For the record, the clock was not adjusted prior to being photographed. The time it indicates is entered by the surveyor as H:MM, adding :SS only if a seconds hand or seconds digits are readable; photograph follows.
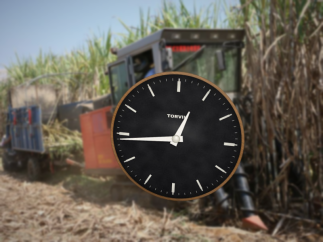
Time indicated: 12:44
